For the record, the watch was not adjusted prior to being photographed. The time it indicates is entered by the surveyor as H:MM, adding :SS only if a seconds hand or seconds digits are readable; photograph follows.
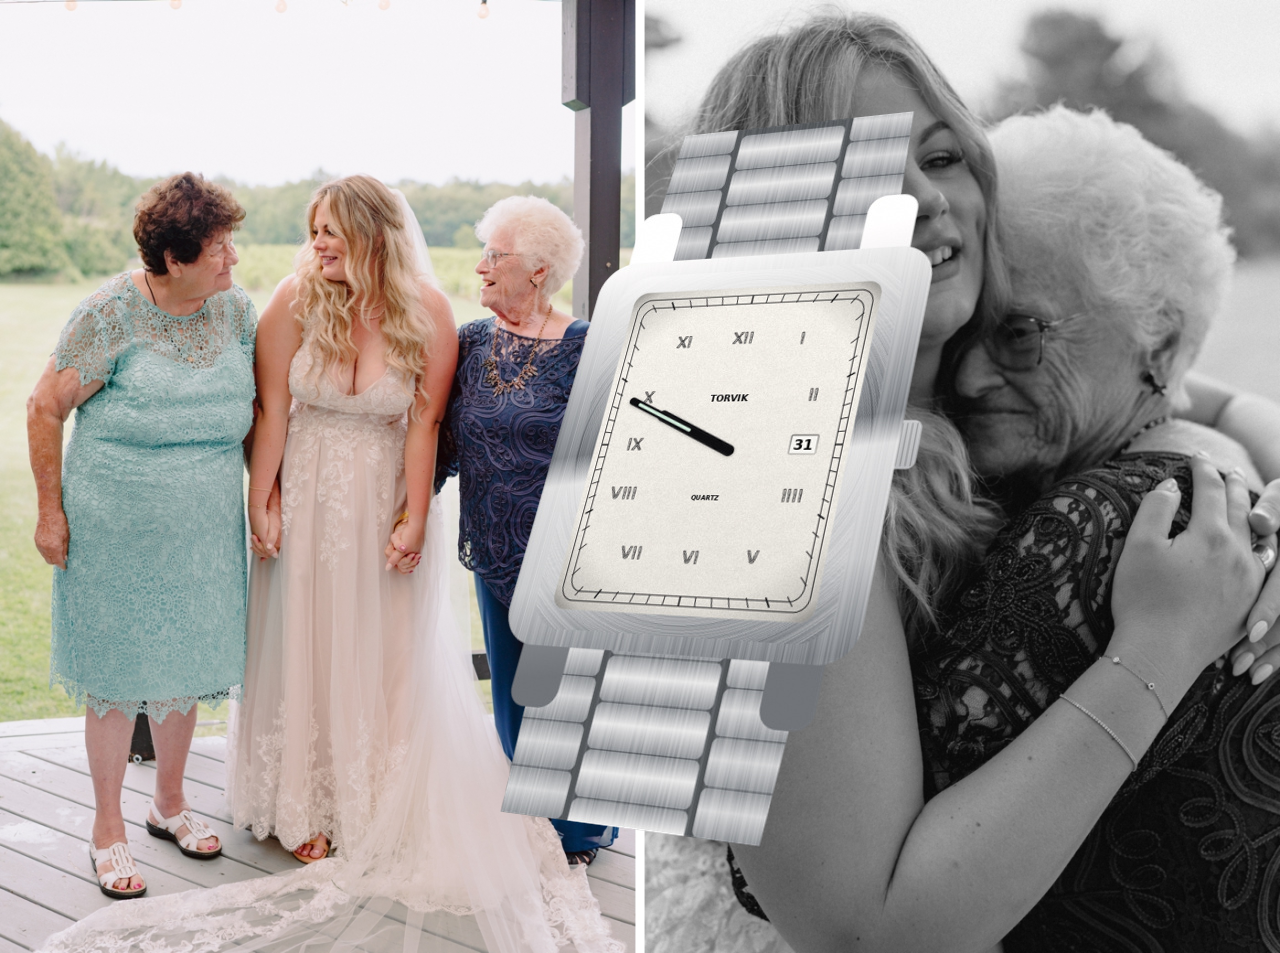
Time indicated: 9:49
